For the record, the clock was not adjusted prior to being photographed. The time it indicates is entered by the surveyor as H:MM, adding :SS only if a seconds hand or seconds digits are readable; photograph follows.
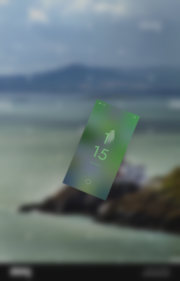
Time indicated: 1:15
